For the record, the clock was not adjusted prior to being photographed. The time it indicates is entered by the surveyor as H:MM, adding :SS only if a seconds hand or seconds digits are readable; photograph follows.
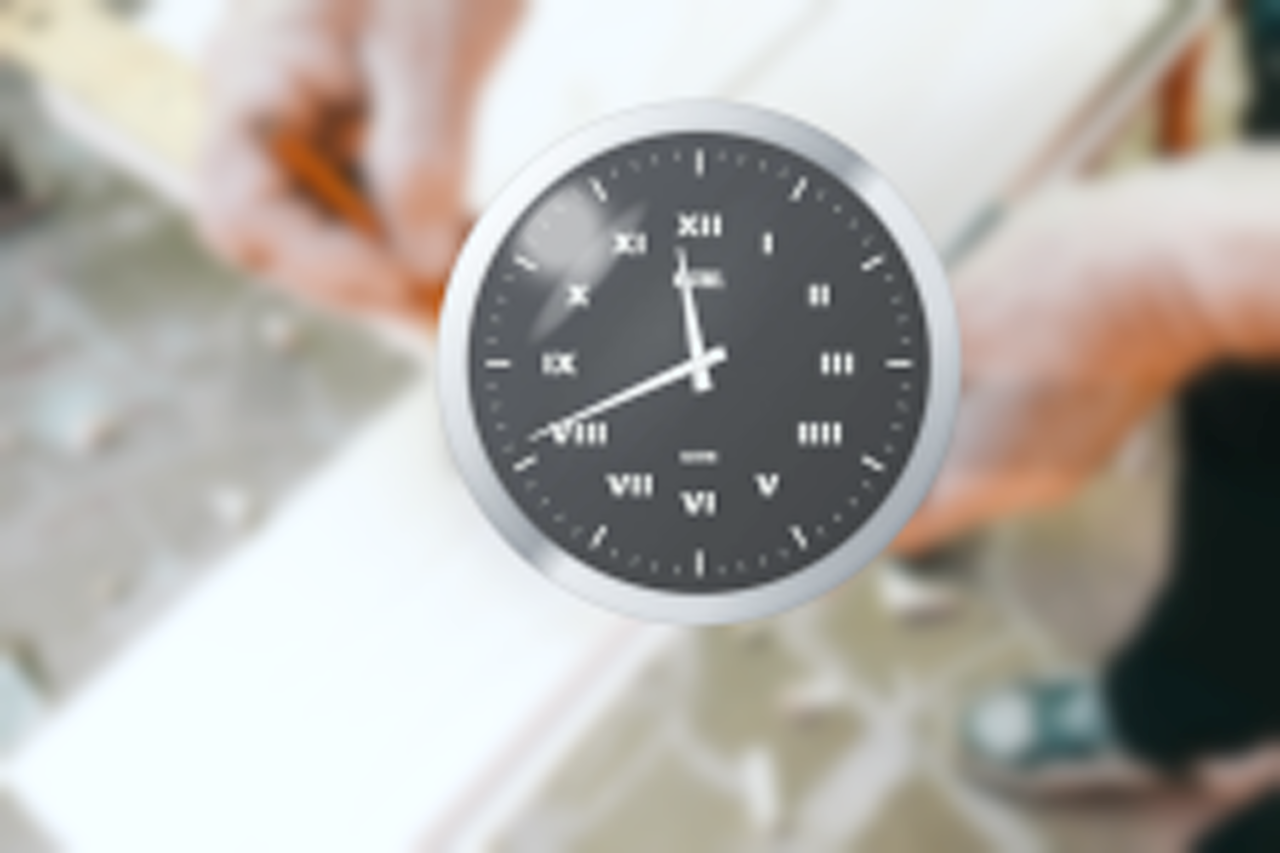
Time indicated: 11:41
